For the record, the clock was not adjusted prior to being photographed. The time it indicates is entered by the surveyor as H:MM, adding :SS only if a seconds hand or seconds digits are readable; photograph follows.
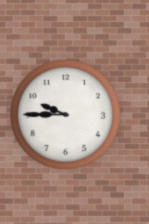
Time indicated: 9:45
